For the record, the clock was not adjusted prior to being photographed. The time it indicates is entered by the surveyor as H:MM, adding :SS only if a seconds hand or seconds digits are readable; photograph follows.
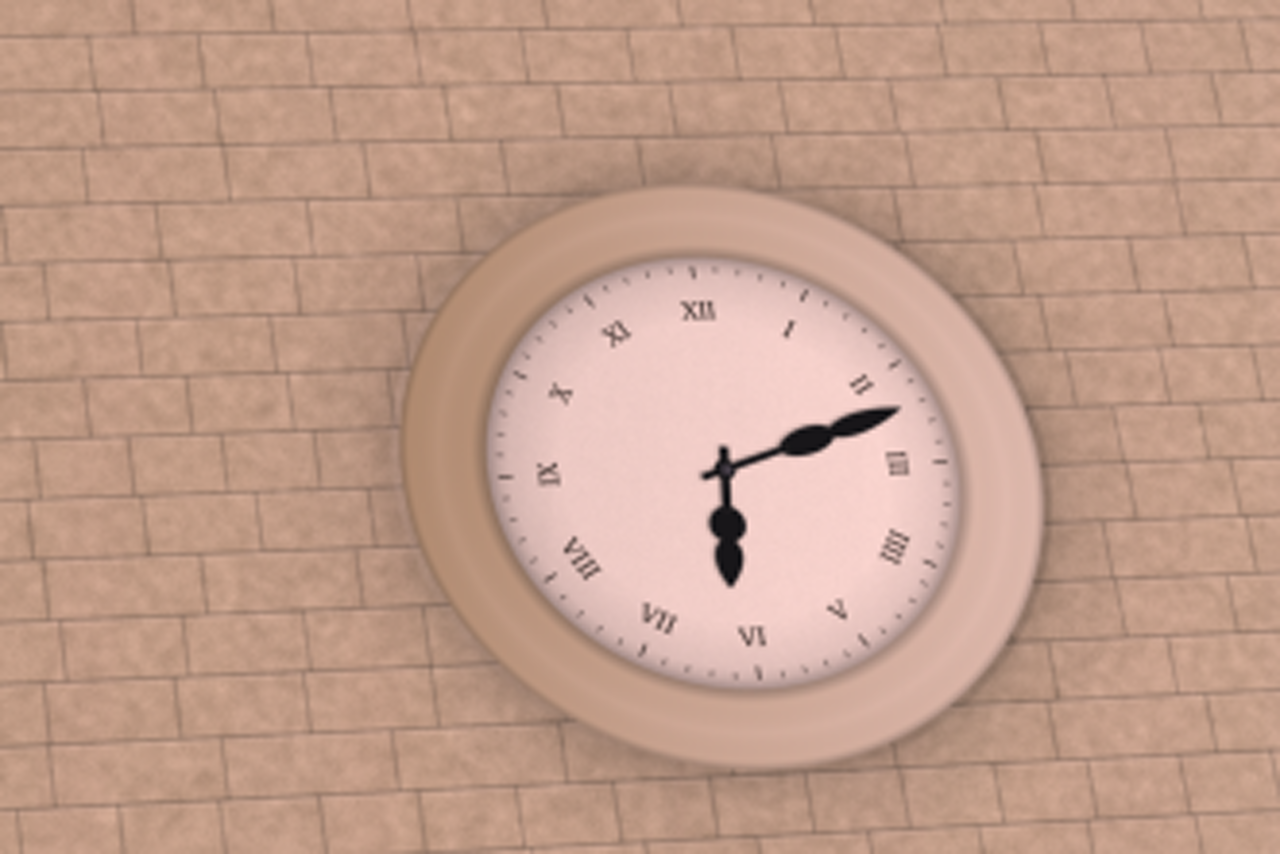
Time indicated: 6:12
